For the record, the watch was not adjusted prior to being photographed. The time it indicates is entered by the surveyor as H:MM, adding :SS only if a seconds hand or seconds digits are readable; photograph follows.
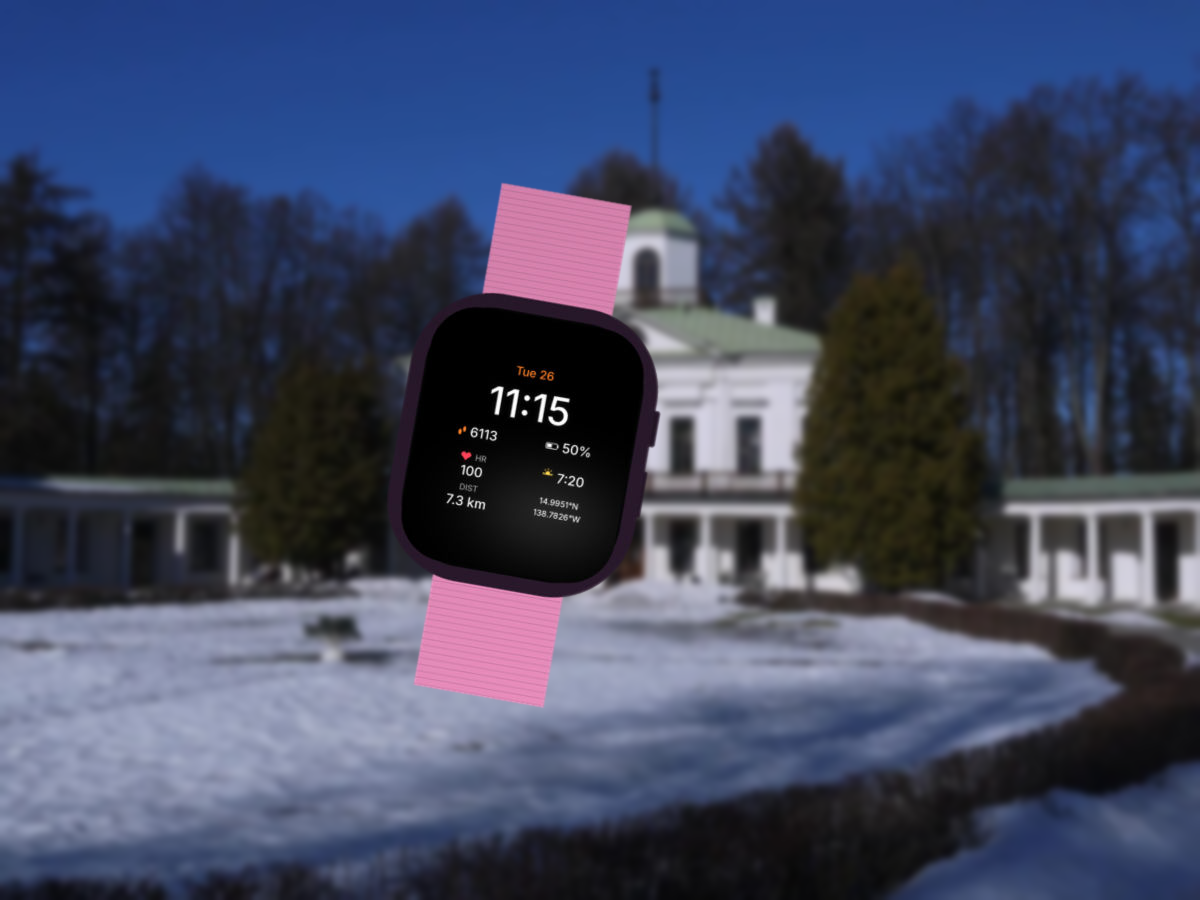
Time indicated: 11:15
